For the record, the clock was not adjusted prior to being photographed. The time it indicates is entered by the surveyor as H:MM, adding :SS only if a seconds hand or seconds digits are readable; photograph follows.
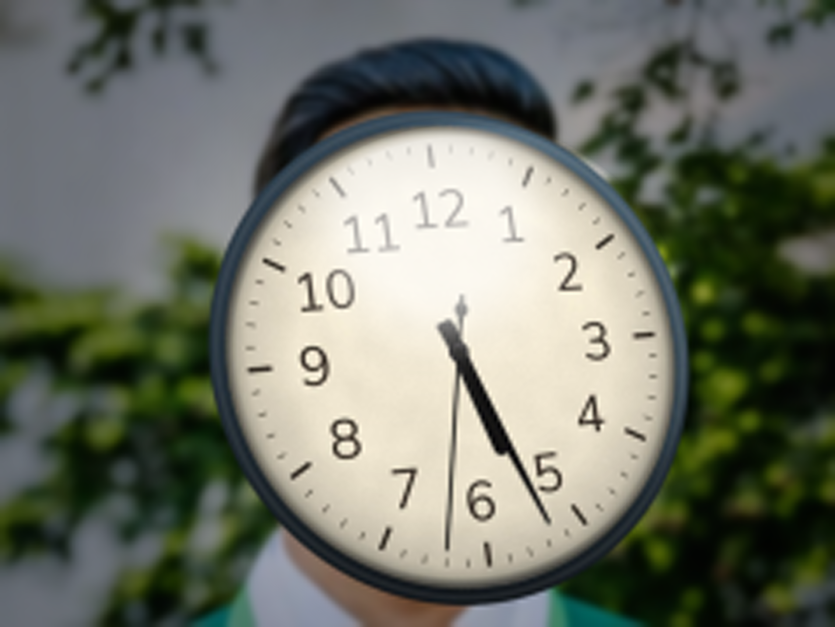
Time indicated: 5:26:32
